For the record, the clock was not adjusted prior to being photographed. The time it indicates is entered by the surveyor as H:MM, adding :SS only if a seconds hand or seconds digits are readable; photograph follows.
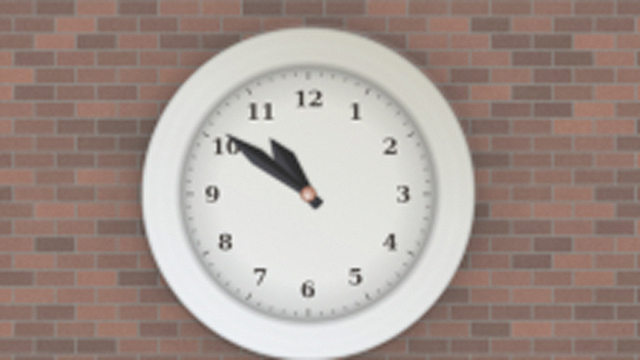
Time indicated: 10:51
